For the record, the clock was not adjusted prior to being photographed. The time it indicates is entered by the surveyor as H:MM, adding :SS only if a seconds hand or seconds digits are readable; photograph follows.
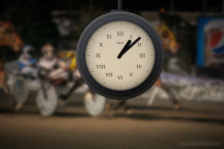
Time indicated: 1:08
